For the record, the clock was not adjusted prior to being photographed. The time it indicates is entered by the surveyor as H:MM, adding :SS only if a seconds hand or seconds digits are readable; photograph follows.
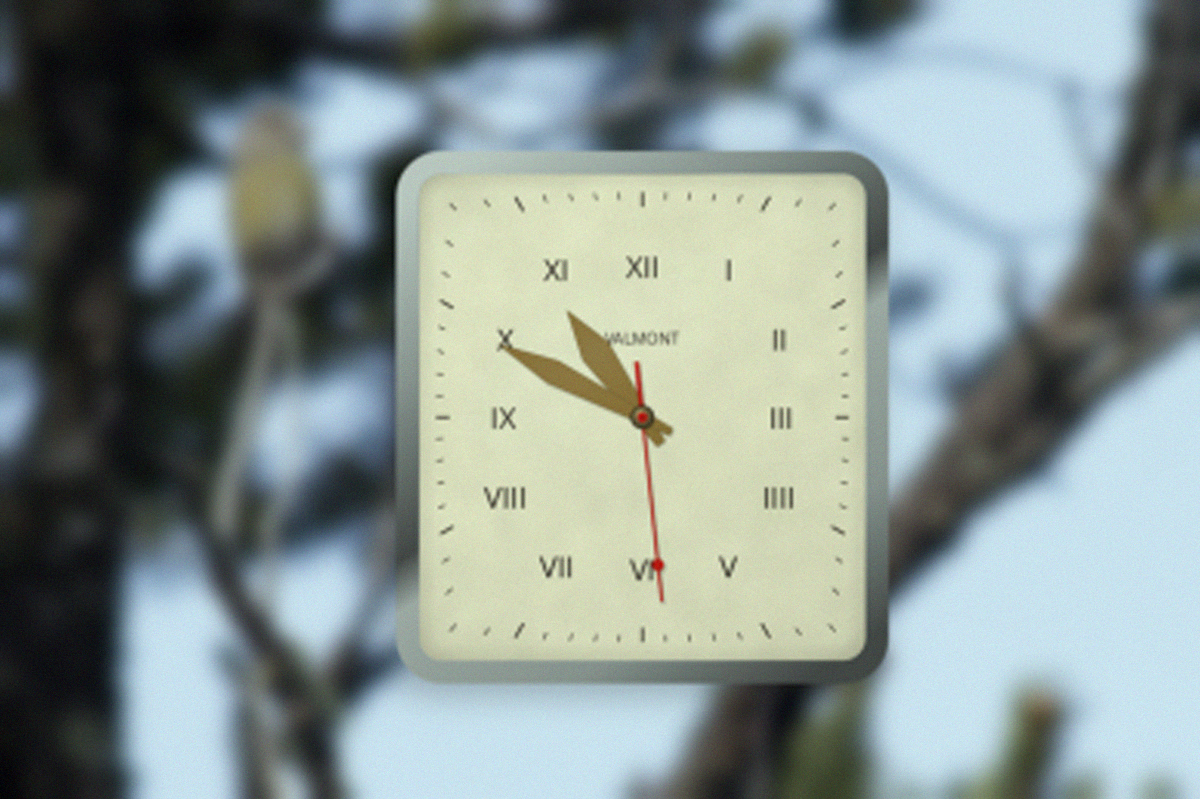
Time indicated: 10:49:29
